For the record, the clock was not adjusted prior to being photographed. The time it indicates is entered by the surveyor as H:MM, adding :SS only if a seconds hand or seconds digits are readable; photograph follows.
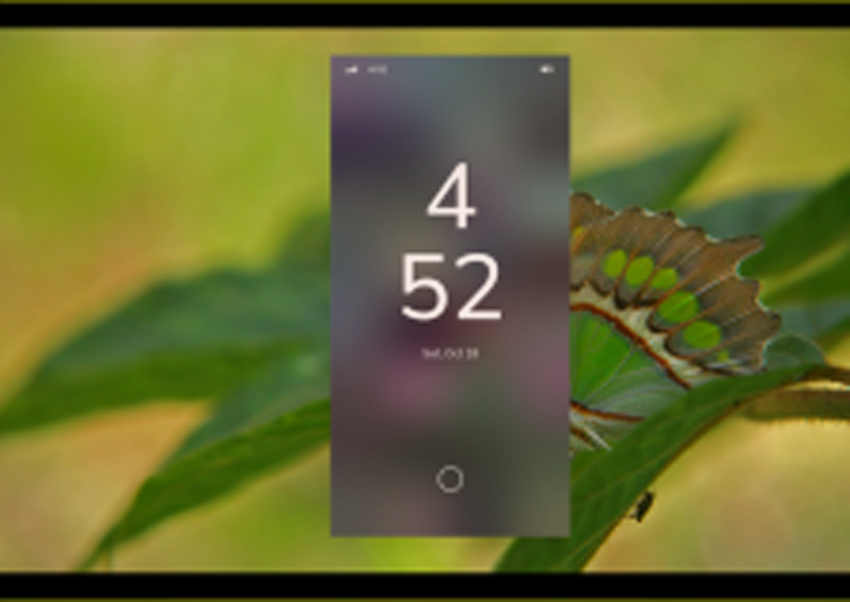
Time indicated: 4:52
